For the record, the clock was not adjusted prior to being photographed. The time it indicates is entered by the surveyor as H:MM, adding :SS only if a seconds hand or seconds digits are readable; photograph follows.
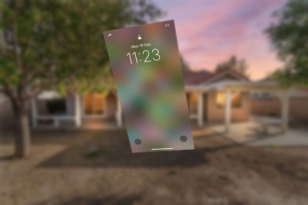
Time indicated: 11:23
